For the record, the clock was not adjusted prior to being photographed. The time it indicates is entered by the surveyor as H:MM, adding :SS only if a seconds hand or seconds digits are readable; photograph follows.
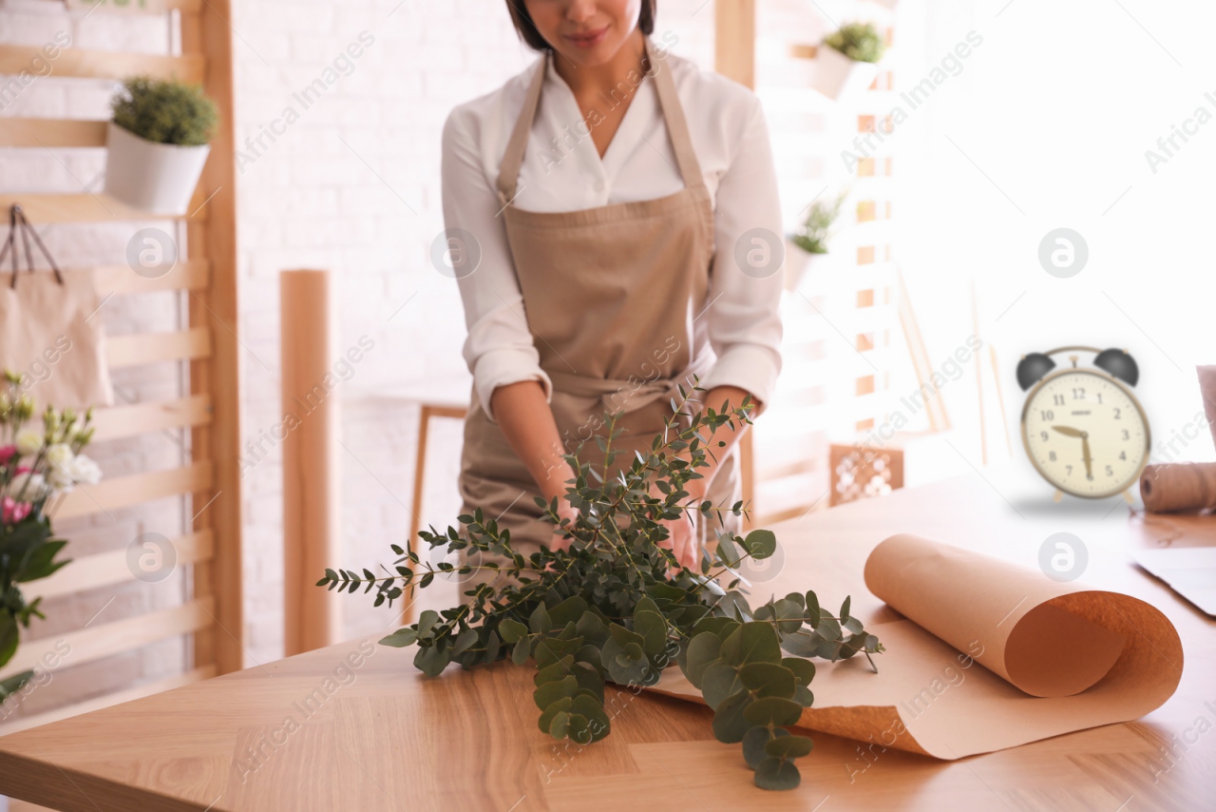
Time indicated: 9:30
